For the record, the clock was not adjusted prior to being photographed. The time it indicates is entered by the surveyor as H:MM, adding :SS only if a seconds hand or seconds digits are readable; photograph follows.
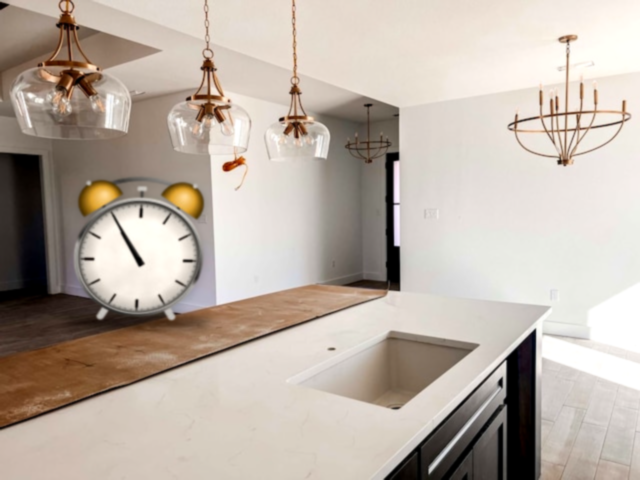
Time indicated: 10:55
